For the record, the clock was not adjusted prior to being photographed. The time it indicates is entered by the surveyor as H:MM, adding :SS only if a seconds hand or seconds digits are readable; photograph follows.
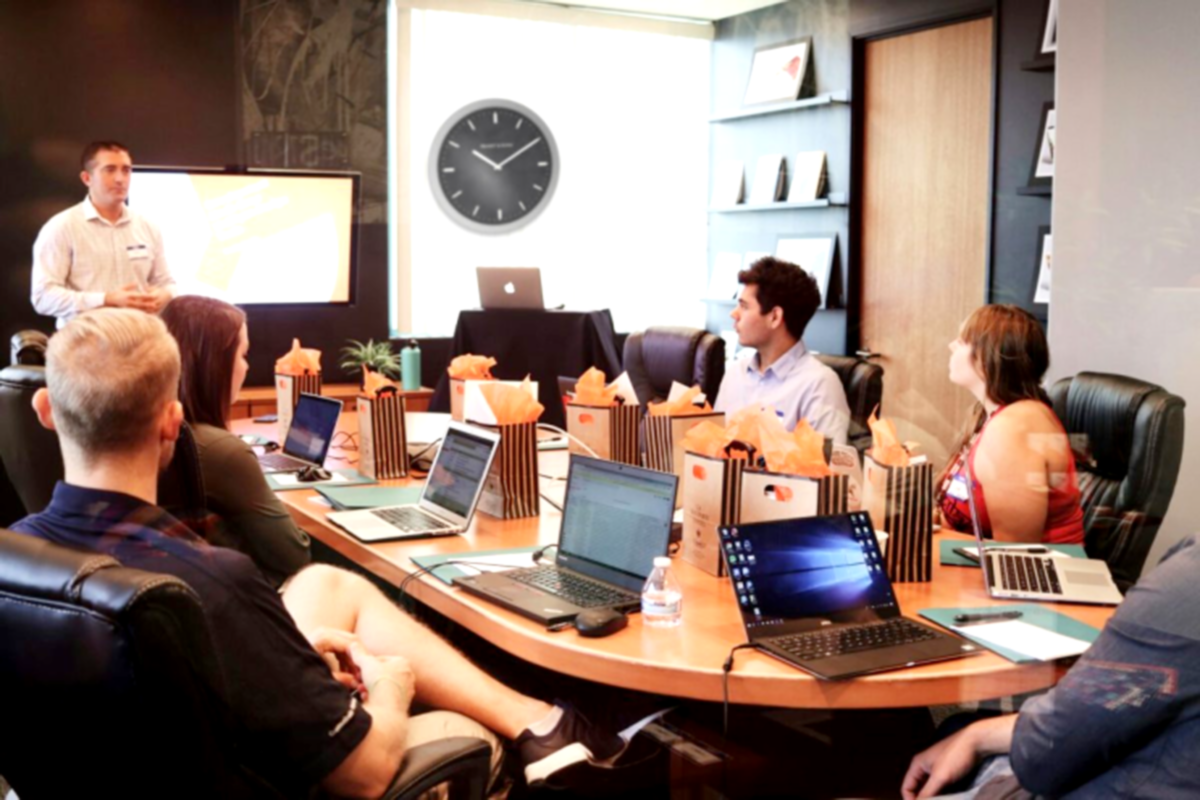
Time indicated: 10:10
